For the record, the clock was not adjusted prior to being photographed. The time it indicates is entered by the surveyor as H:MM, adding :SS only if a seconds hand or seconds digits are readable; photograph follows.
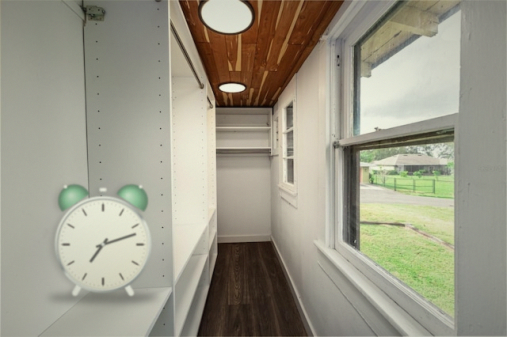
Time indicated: 7:12
